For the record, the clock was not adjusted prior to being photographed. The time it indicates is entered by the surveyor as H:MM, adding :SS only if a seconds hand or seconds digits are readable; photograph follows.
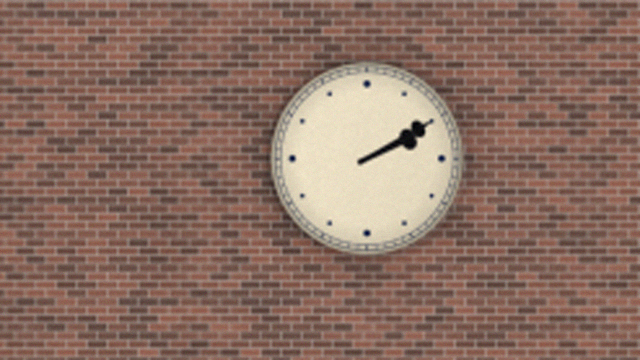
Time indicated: 2:10
